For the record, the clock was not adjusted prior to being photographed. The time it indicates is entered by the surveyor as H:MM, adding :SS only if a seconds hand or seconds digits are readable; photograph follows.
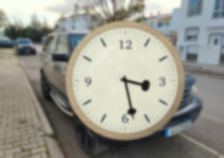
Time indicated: 3:28
